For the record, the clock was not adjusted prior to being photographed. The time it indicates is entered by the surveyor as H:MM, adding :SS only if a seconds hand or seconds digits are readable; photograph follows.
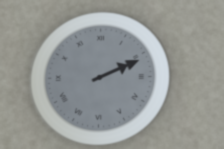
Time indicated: 2:11
